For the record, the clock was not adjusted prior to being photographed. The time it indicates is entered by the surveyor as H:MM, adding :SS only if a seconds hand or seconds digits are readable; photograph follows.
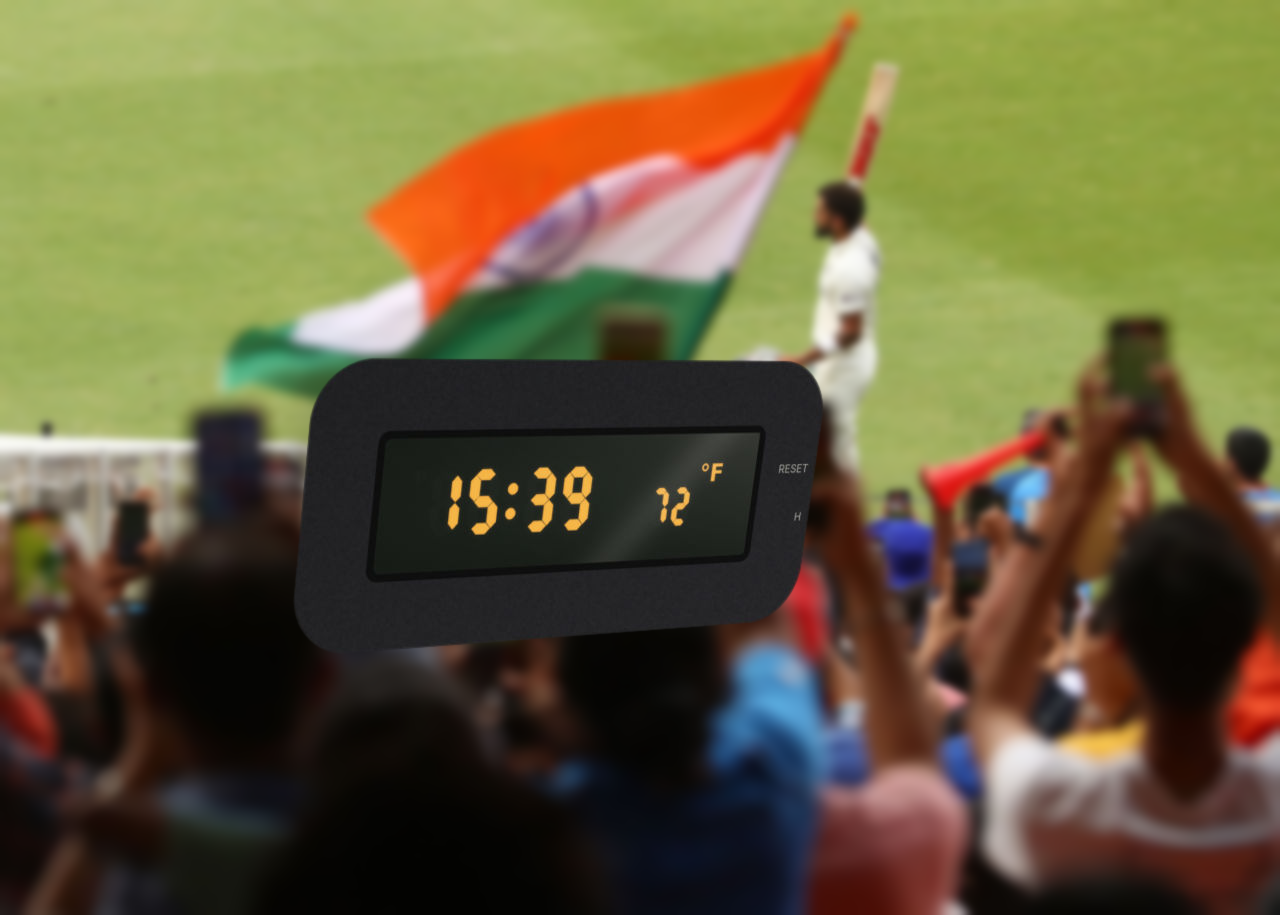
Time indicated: 15:39
